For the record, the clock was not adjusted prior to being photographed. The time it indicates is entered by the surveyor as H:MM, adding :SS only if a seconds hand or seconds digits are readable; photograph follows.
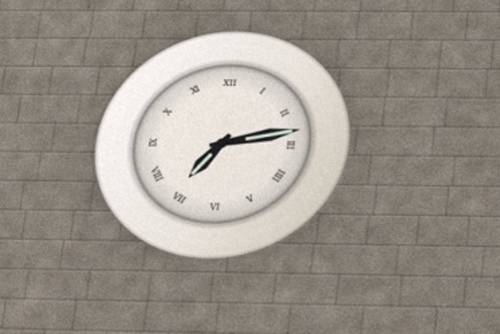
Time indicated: 7:13
